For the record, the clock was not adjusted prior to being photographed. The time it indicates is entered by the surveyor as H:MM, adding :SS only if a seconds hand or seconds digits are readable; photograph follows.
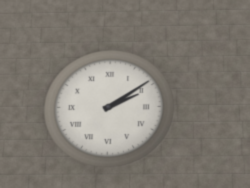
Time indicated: 2:09
